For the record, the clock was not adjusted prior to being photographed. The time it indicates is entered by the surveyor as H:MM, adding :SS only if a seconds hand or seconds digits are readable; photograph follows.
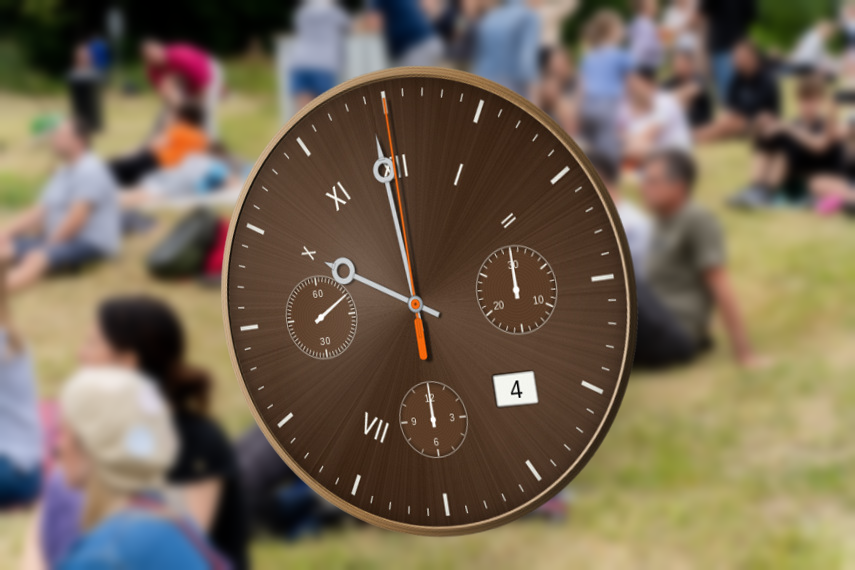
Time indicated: 9:59:10
